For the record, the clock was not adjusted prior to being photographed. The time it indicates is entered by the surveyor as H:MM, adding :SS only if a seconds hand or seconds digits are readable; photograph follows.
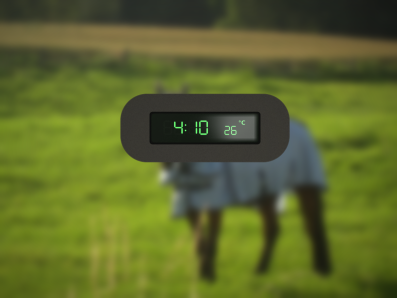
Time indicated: 4:10
